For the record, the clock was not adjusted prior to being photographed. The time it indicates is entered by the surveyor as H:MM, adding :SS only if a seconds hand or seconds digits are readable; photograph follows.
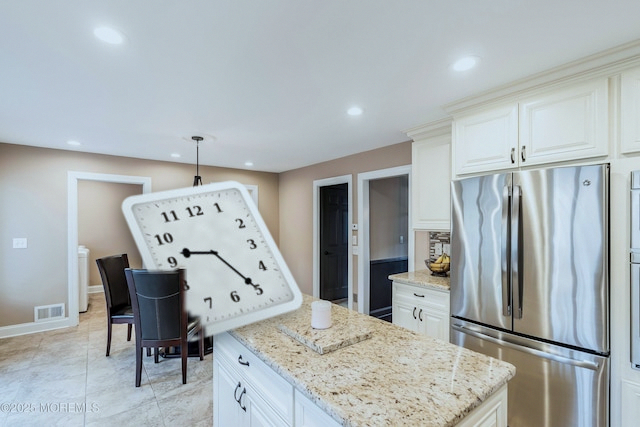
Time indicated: 9:25
